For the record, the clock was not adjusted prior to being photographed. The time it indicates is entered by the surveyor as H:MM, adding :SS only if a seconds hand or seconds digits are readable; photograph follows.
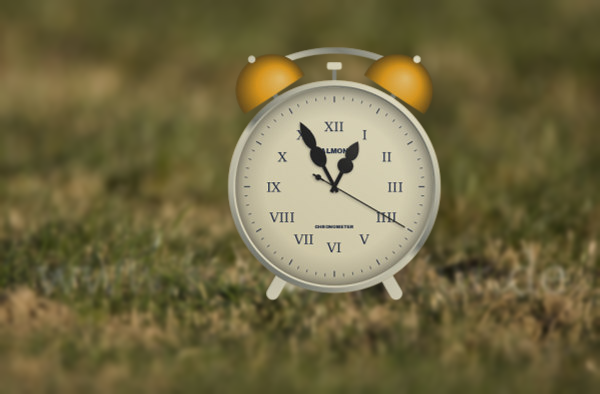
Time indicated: 12:55:20
